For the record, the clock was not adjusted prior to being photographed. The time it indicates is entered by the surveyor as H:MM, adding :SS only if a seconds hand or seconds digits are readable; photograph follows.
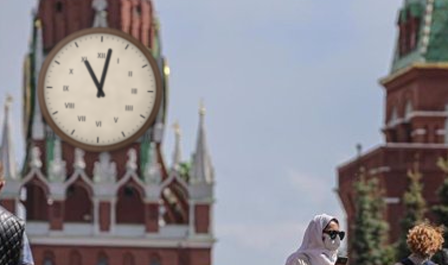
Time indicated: 11:02
